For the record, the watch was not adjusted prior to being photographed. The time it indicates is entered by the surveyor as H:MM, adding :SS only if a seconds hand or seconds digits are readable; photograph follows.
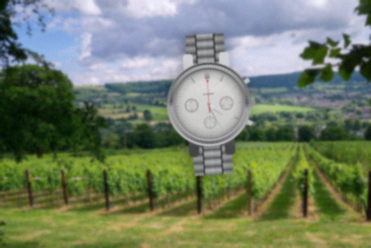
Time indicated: 4:26
